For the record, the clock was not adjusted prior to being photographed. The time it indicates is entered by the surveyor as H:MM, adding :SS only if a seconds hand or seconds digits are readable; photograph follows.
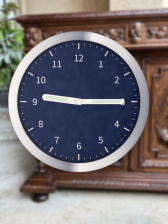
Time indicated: 9:15
